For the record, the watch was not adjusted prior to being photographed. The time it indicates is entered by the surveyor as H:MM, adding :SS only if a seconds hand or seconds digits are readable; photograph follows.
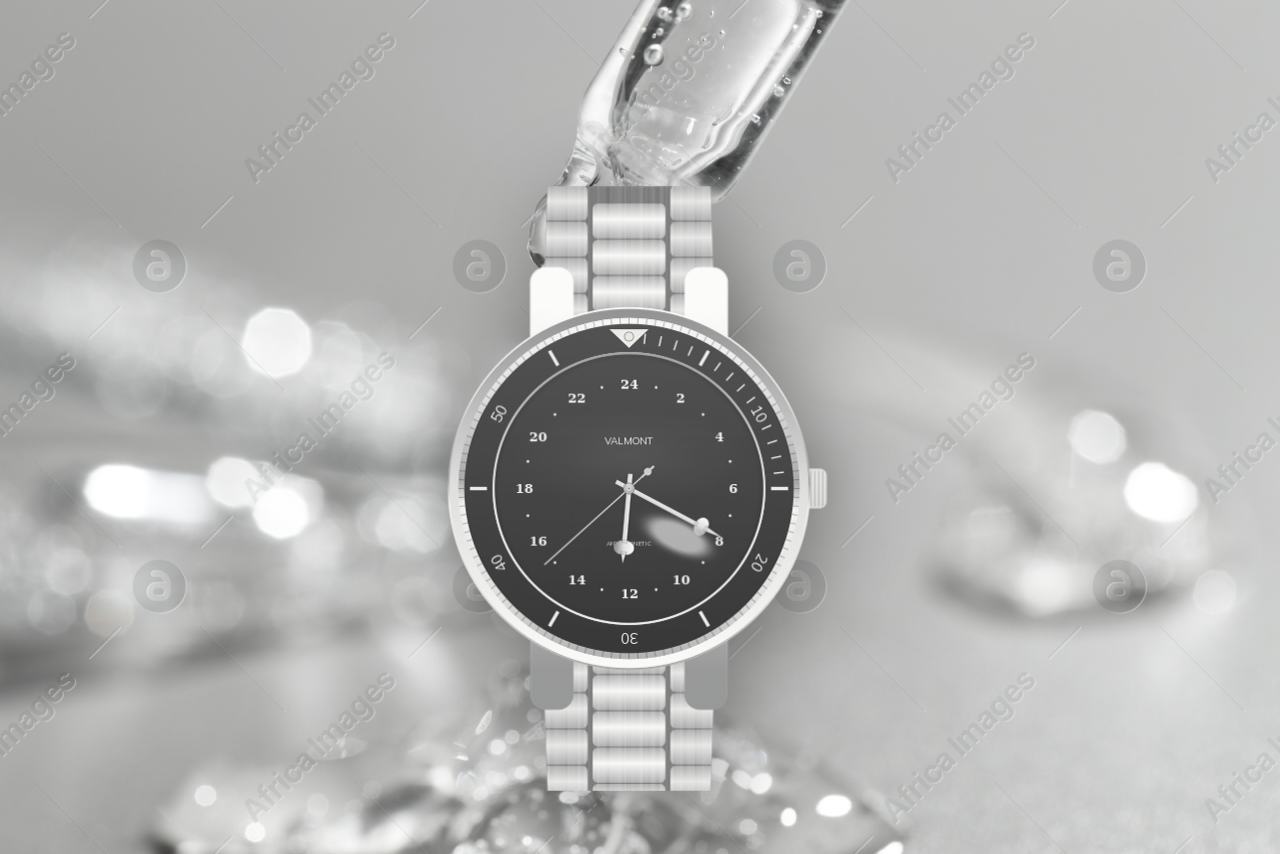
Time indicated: 12:19:38
